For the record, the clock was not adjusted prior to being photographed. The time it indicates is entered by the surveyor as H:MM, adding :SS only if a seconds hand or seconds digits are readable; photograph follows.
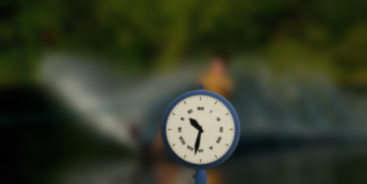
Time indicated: 10:32
